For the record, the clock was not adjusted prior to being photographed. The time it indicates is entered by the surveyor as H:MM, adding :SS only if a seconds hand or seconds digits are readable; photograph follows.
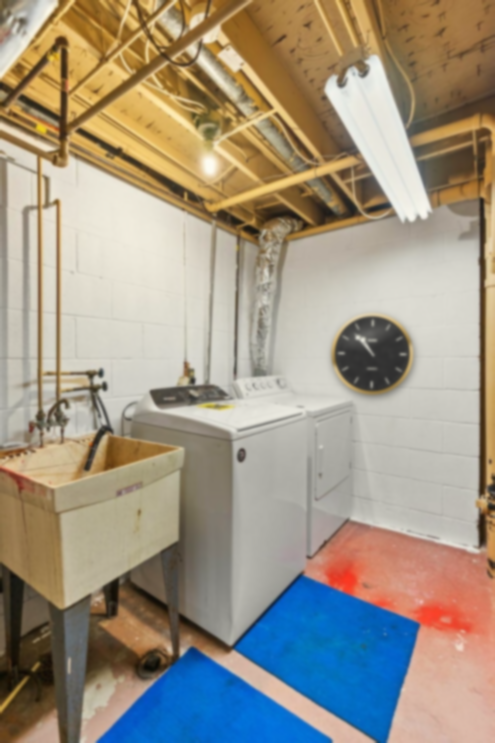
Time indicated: 10:53
